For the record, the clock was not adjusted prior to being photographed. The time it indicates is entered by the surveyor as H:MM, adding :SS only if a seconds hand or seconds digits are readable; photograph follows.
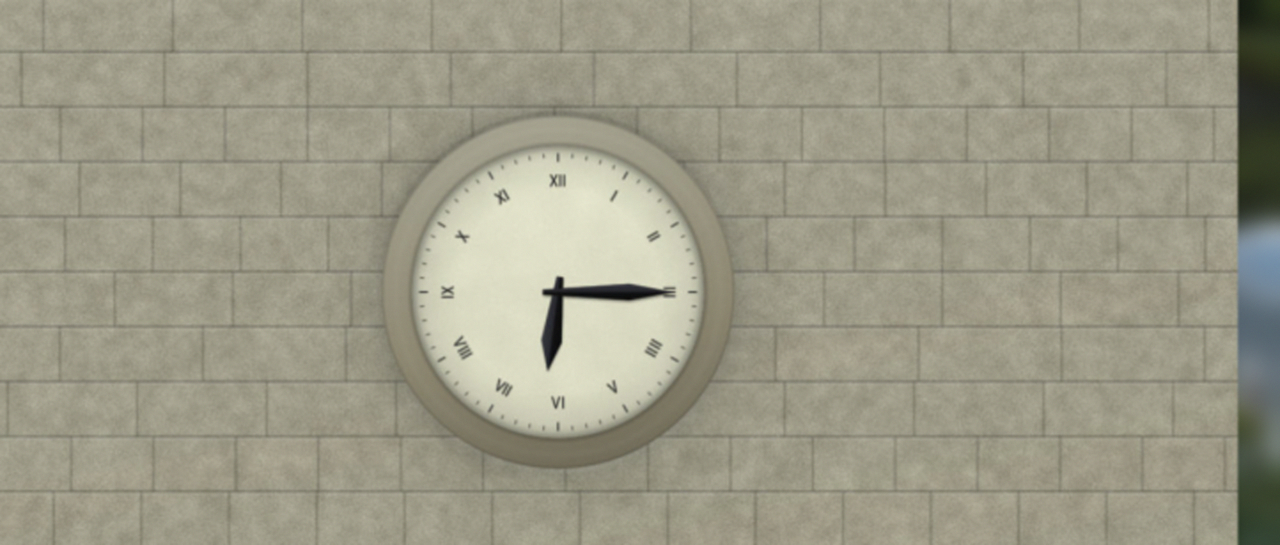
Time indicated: 6:15
